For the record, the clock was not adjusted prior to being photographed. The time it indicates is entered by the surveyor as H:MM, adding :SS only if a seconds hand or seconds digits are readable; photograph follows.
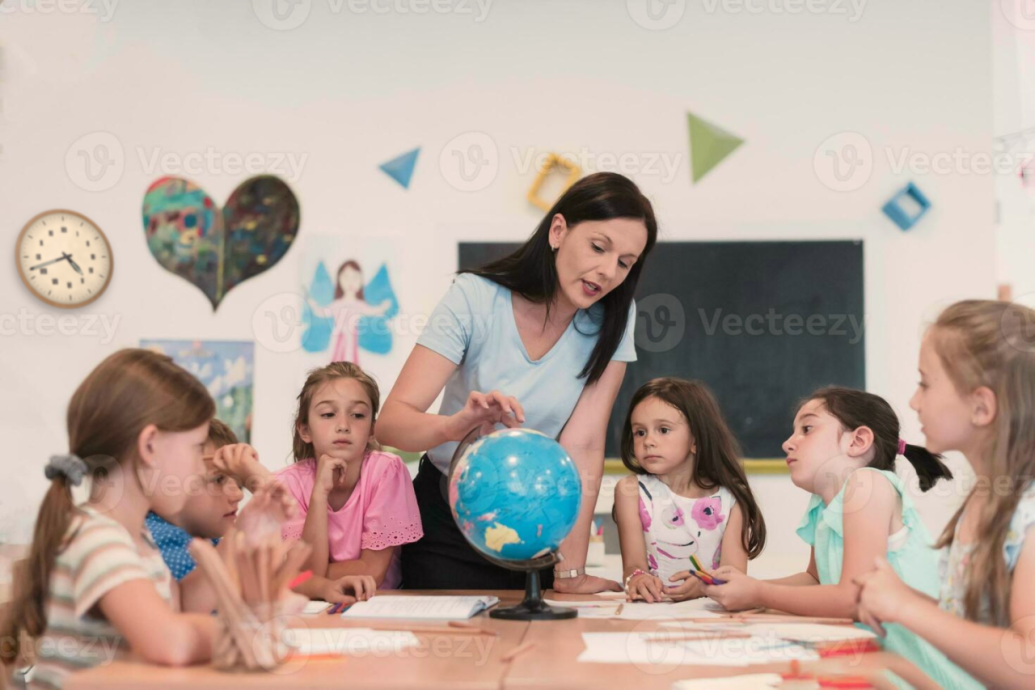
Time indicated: 4:42
